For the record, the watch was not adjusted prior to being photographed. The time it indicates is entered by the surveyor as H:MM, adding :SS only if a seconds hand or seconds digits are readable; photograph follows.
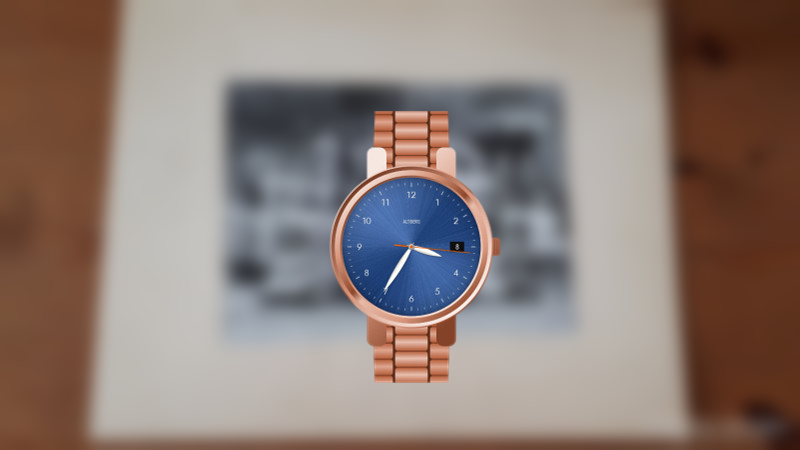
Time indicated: 3:35:16
